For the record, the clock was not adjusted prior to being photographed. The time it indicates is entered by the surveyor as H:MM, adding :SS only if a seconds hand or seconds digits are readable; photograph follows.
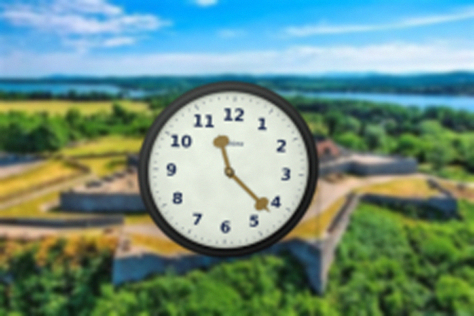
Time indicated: 11:22
